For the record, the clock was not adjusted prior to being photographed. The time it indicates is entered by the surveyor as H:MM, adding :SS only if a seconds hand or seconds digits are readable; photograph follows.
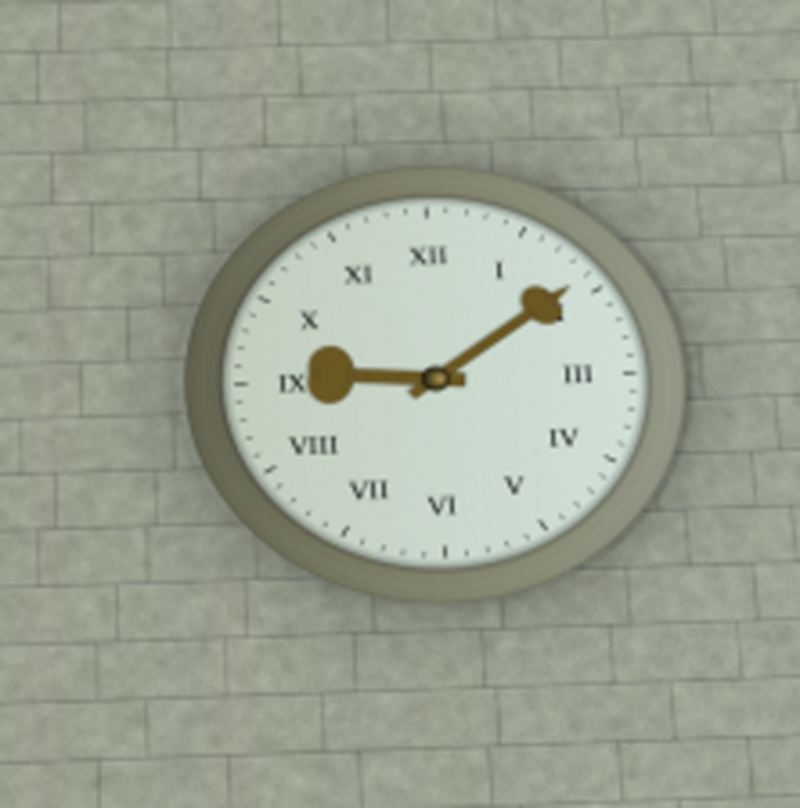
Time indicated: 9:09
